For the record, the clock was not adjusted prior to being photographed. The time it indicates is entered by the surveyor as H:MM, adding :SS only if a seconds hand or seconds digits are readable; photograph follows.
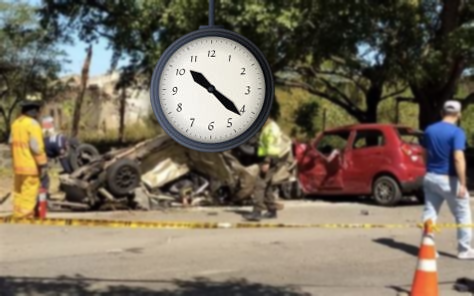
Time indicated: 10:22
